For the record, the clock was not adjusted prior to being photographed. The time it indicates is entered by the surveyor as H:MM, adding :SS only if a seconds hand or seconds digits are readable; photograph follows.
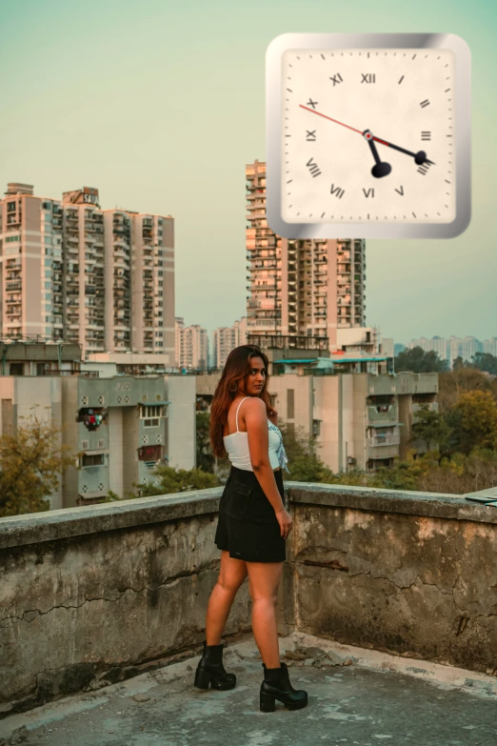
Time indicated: 5:18:49
